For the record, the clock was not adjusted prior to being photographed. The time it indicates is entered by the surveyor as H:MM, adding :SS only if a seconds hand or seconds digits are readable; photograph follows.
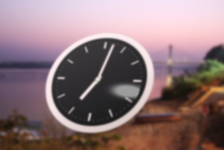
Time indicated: 7:02
